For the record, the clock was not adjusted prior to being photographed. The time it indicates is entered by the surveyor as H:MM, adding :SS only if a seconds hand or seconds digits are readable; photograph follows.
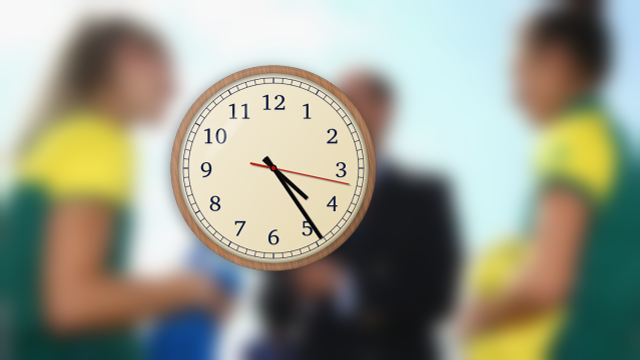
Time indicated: 4:24:17
